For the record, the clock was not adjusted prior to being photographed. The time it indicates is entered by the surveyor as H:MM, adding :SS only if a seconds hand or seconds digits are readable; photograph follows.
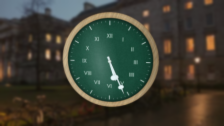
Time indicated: 5:26
